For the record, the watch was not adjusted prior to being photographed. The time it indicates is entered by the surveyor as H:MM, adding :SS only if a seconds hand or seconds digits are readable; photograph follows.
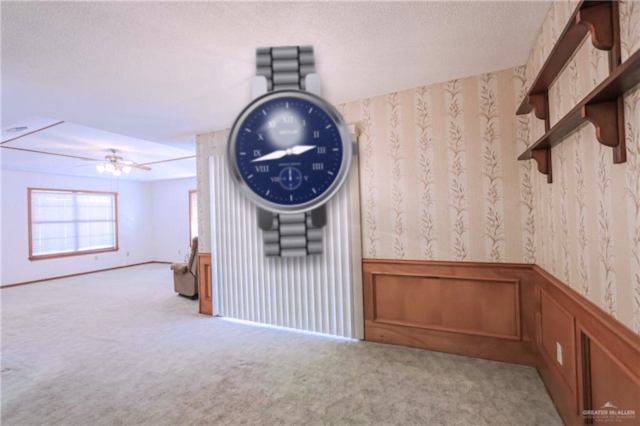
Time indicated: 2:43
